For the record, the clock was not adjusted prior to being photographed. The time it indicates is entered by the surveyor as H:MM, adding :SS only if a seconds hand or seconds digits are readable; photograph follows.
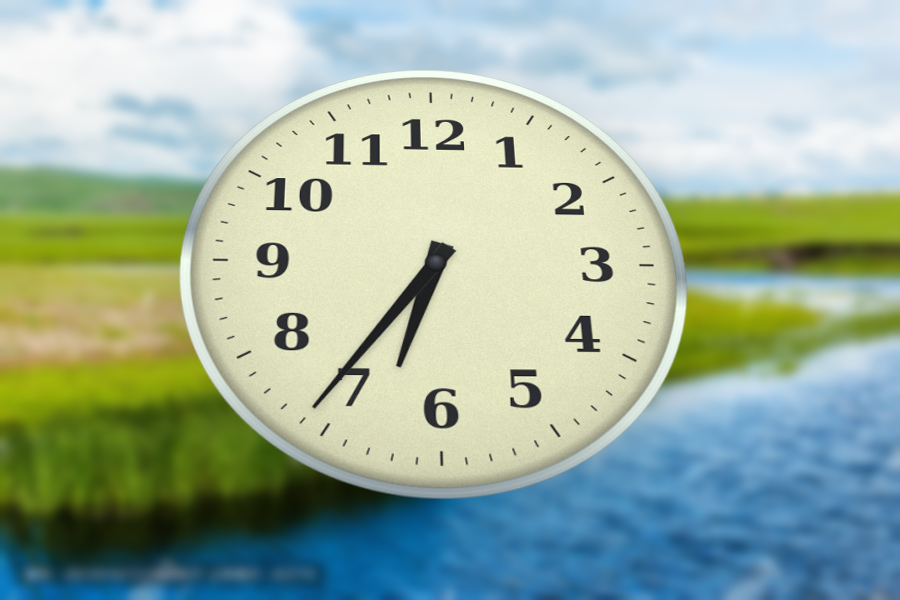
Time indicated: 6:36
